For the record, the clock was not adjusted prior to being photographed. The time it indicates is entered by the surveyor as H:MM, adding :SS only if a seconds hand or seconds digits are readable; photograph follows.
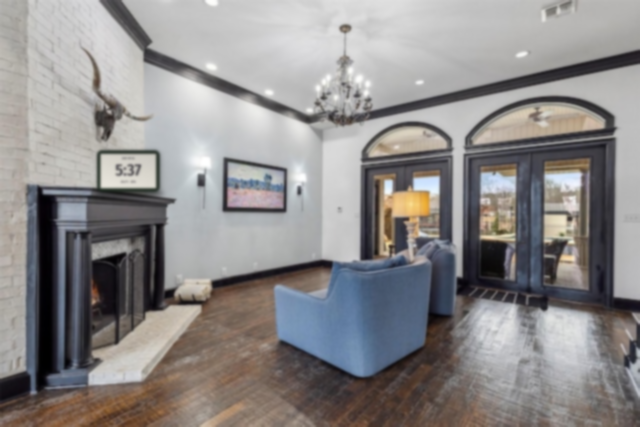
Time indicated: 5:37
